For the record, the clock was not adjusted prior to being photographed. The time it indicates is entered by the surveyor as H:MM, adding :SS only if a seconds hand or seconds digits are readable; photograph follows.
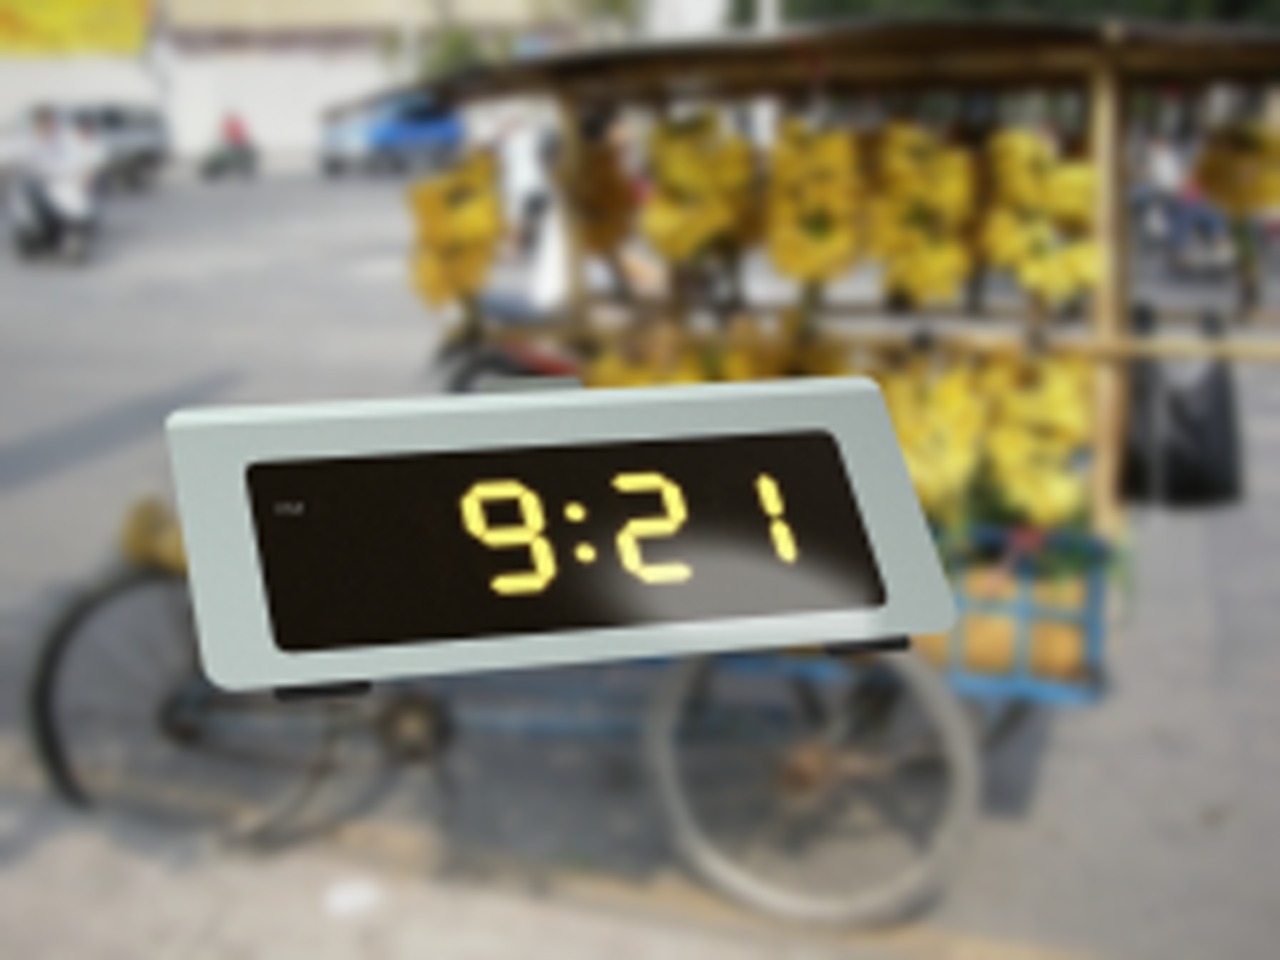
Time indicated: 9:21
